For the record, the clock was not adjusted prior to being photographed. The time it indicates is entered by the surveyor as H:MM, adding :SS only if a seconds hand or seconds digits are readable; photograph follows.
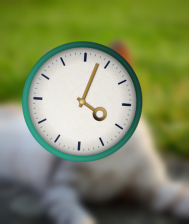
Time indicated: 4:03
